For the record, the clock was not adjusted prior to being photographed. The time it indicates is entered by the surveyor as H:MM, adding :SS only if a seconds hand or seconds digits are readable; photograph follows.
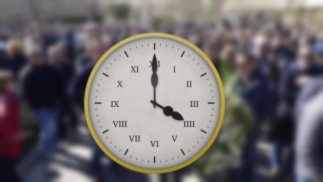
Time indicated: 4:00
